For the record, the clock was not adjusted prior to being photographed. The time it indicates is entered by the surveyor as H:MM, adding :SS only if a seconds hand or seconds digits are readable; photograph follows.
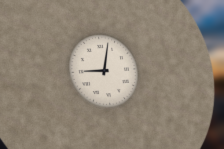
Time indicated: 9:03
